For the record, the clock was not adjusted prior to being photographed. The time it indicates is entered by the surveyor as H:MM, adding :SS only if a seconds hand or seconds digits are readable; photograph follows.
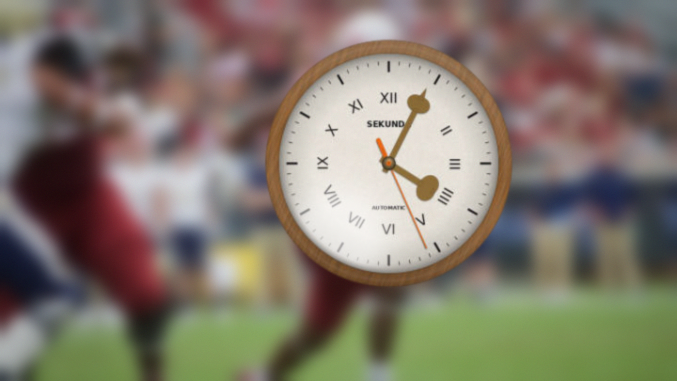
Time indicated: 4:04:26
